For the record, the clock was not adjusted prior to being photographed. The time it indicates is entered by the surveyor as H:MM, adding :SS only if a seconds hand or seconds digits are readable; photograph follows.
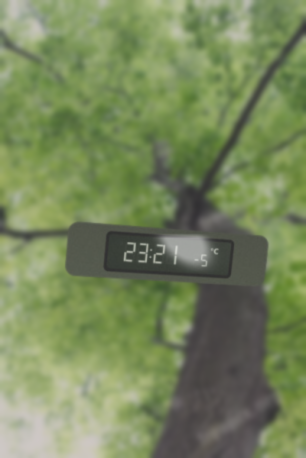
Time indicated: 23:21
